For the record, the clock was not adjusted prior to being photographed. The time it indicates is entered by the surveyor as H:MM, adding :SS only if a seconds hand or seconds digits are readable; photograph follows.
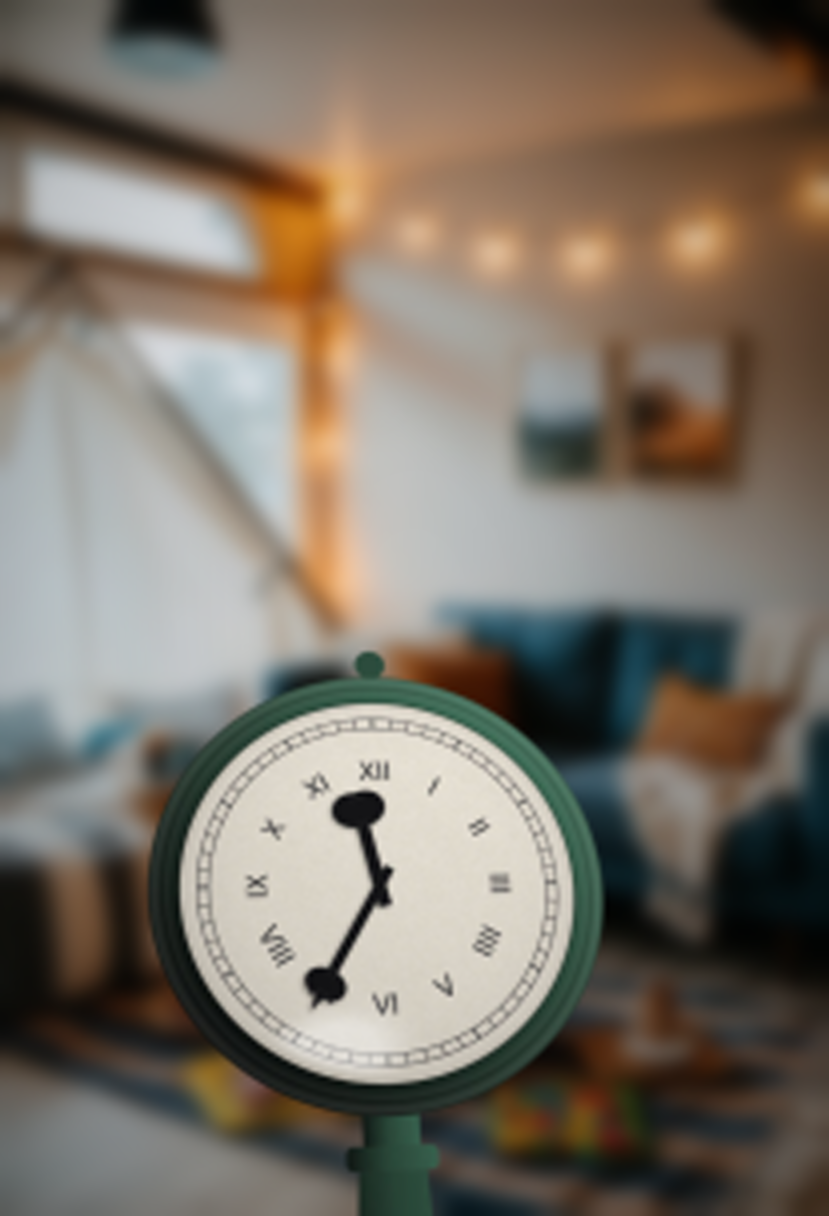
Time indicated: 11:35
